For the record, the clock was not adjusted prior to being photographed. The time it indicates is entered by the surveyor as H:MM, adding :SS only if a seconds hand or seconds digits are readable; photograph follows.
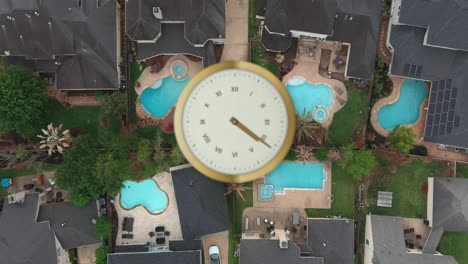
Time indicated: 4:21
